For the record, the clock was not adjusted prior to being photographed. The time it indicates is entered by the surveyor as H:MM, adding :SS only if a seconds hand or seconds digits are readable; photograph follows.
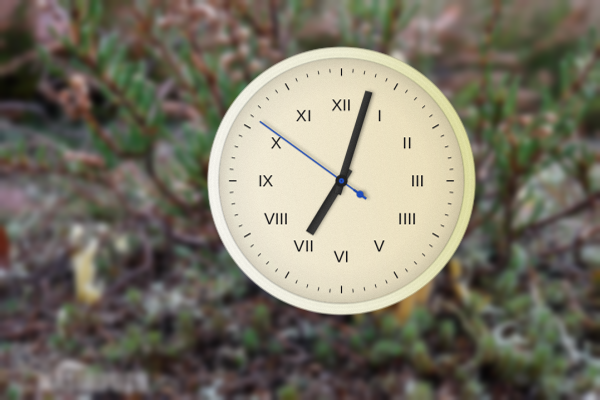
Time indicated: 7:02:51
